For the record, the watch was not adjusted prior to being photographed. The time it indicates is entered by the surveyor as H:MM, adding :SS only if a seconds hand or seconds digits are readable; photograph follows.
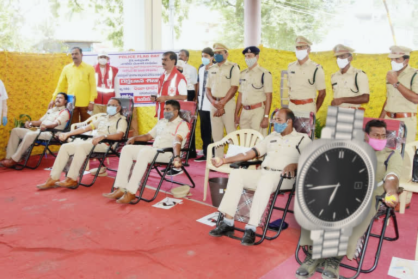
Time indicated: 6:44
